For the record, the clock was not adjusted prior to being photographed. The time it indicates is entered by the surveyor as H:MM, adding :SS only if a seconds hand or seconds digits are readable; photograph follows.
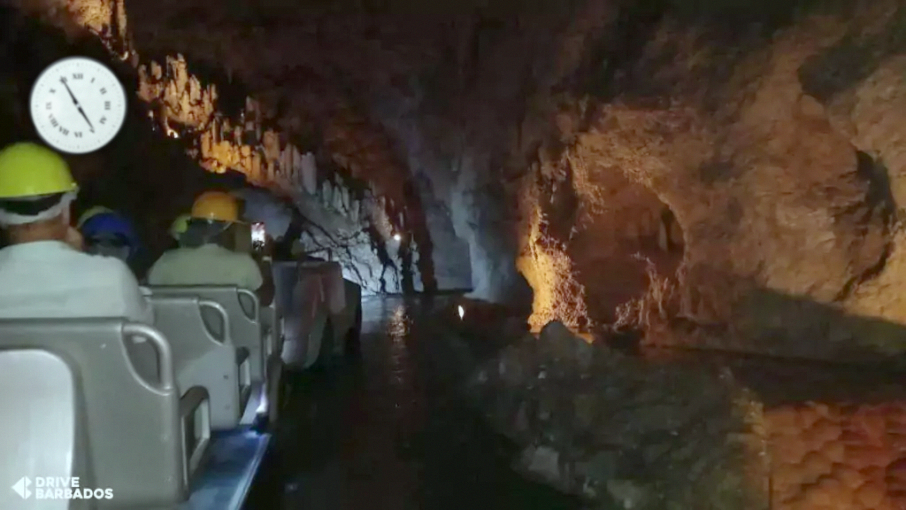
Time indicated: 4:55
